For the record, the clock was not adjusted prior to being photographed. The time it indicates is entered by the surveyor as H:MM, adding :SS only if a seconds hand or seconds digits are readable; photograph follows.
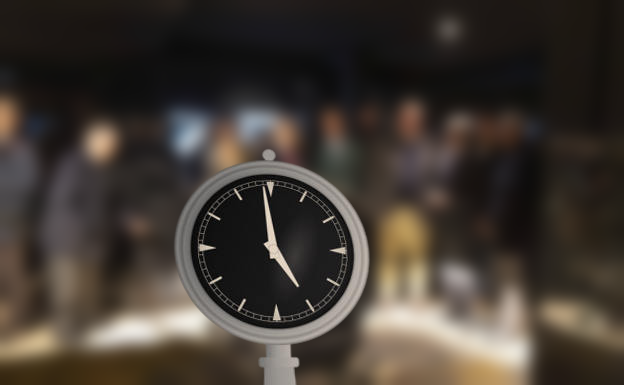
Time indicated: 4:59
